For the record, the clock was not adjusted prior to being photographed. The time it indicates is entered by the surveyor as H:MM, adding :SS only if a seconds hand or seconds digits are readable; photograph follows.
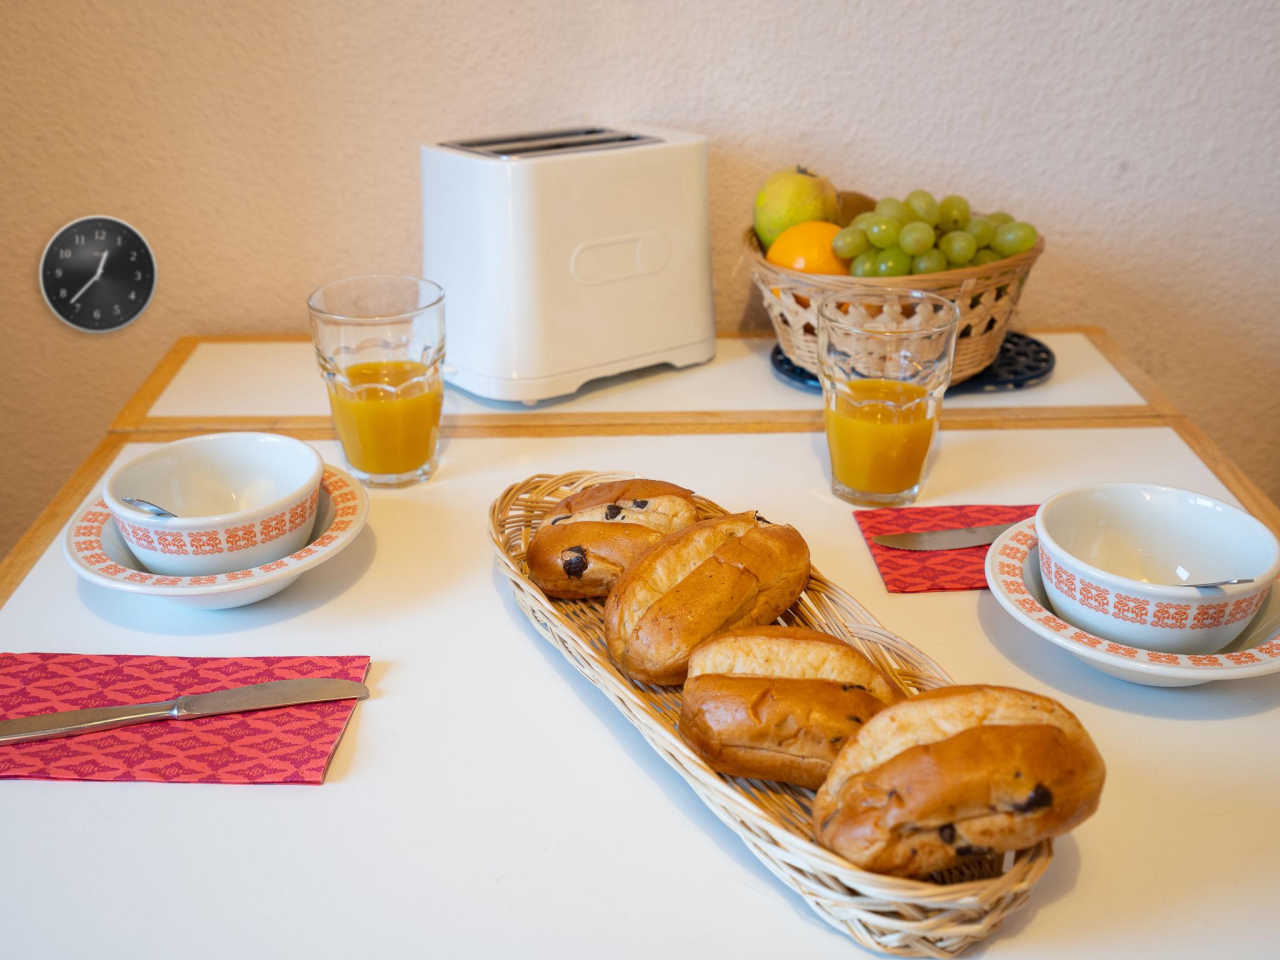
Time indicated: 12:37
